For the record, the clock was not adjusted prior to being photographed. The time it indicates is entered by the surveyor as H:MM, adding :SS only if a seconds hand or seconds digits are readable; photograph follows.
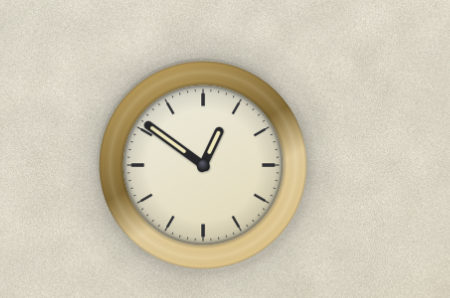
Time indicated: 12:51
